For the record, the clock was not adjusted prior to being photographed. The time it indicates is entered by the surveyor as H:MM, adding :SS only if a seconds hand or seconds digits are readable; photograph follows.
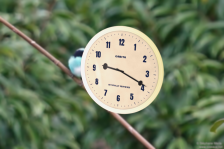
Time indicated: 9:19
